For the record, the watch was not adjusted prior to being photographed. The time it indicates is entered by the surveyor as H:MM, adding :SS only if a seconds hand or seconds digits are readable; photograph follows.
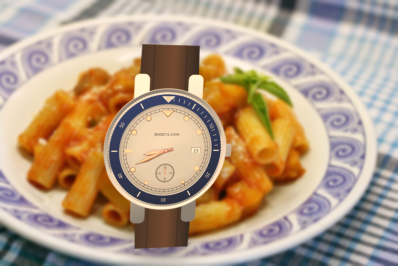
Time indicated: 8:41
